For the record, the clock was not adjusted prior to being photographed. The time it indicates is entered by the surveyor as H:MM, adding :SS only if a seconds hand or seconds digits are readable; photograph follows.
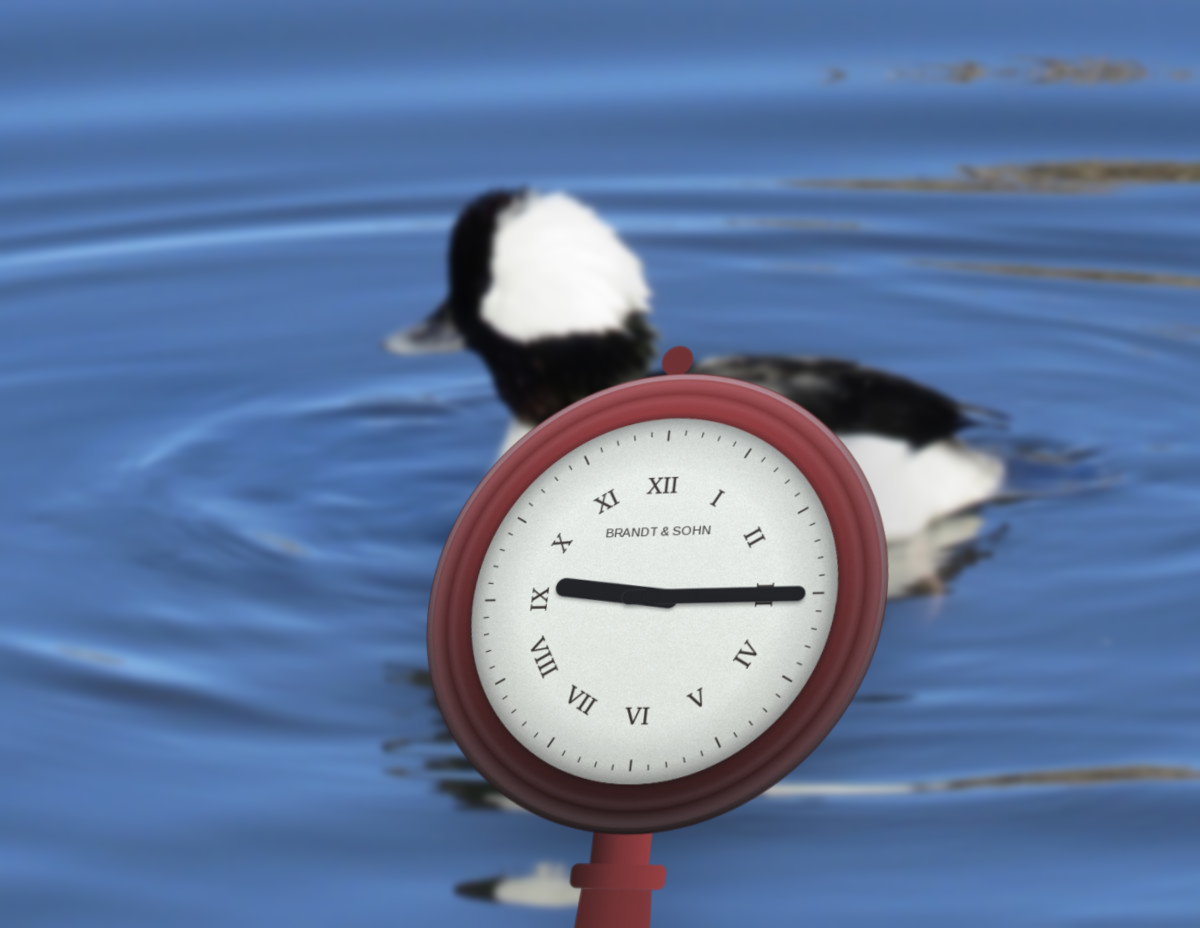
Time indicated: 9:15
